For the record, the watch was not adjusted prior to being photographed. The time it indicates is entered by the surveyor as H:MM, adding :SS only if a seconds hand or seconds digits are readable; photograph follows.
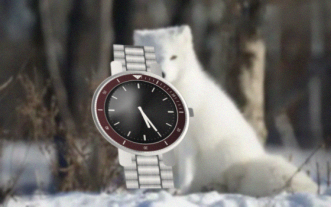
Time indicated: 5:25
